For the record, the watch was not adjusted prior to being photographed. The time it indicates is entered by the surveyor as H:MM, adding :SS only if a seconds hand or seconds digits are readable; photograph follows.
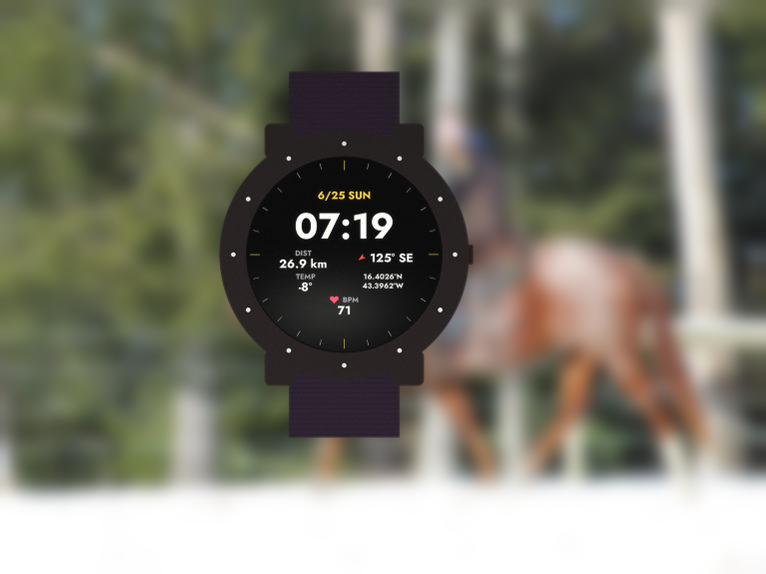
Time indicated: 7:19
